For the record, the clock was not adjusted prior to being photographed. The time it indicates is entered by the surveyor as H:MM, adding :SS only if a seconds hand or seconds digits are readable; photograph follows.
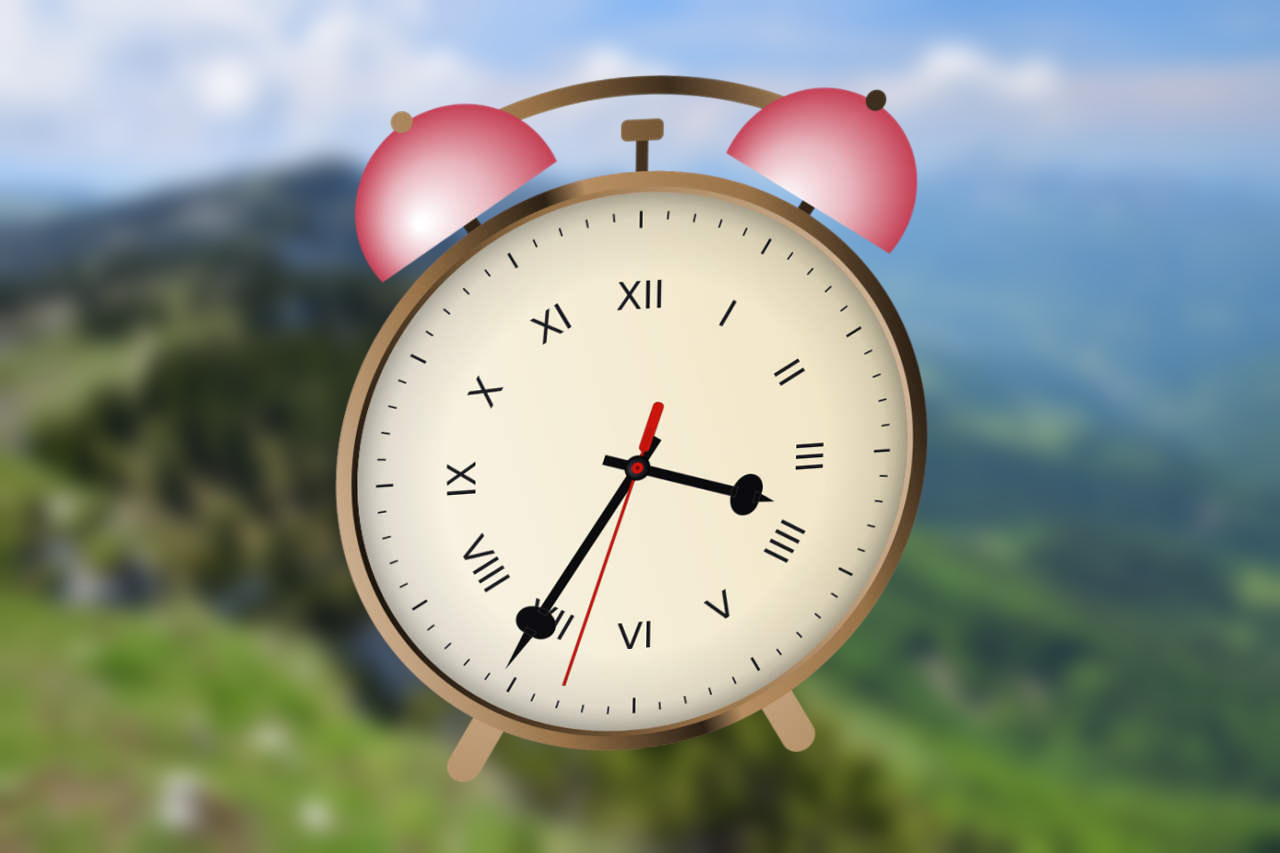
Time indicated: 3:35:33
